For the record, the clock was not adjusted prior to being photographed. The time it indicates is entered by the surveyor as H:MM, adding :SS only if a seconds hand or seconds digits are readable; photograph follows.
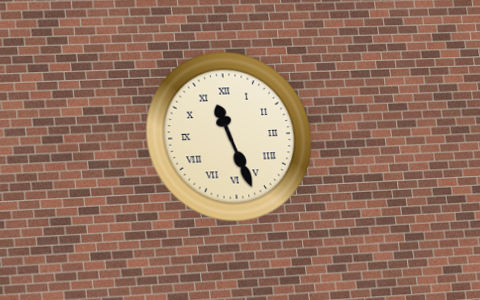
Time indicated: 11:27
